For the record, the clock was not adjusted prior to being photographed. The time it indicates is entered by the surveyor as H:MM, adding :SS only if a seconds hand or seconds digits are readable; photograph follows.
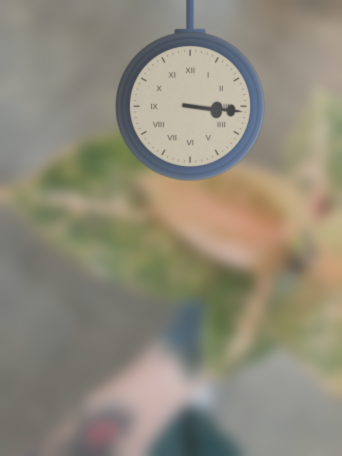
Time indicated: 3:16
